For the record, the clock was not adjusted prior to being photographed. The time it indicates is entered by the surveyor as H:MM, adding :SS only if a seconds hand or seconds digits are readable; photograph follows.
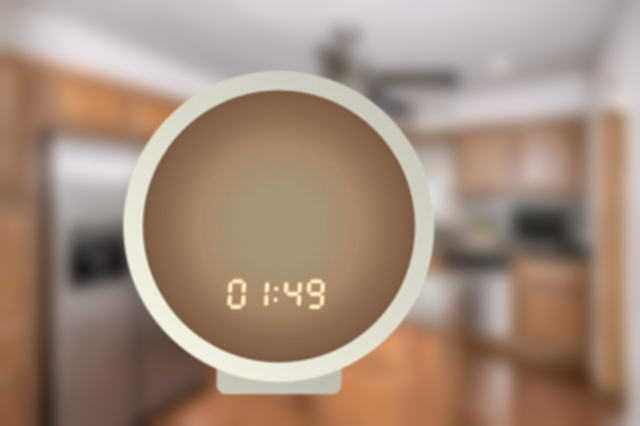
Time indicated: 1:49
